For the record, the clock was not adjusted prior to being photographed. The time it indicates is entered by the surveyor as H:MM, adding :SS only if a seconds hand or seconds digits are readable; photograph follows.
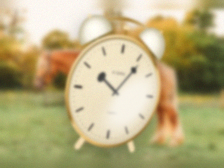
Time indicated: 10:06
